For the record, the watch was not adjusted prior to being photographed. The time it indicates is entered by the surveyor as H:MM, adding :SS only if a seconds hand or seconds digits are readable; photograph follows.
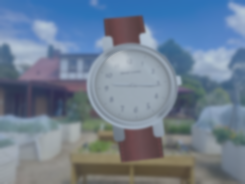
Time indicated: 9:16
